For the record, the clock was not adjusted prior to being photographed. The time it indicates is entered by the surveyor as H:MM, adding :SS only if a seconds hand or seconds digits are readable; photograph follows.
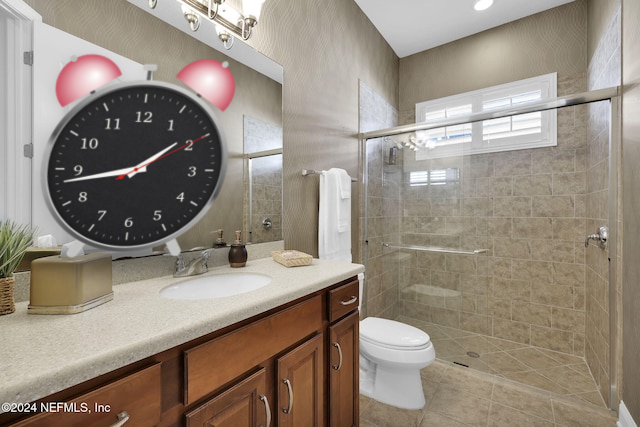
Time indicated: 1:43:10
